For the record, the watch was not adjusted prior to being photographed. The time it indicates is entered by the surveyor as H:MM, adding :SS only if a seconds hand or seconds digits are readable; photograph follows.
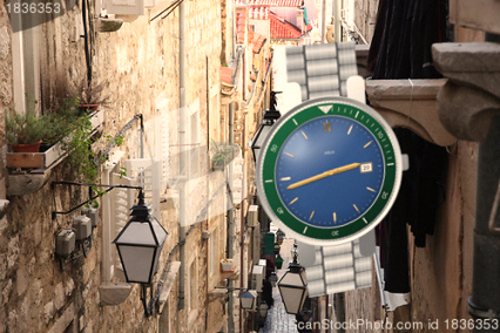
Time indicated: 2:43
